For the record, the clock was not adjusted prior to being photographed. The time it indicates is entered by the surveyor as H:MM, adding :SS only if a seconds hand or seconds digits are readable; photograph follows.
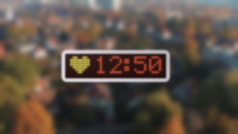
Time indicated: 12:50
